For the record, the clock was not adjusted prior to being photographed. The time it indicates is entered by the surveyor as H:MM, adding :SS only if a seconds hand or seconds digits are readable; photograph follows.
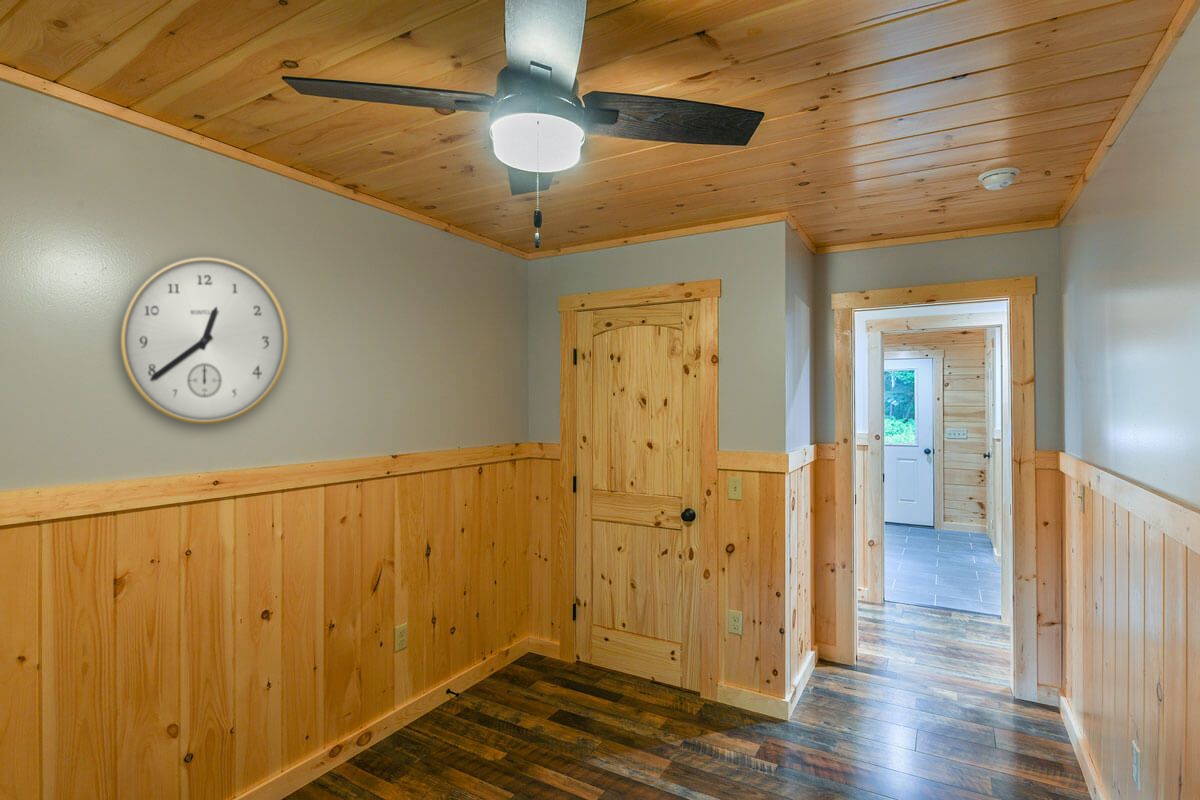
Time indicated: 12:39
